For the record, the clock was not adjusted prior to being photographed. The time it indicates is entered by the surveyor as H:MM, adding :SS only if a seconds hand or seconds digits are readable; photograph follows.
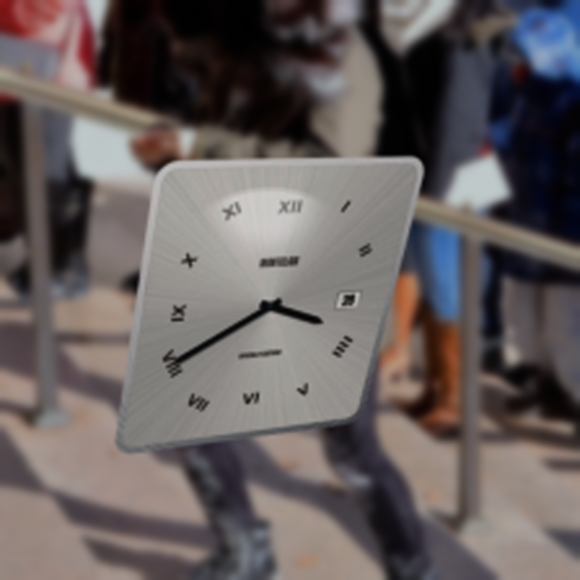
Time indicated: 3:40
